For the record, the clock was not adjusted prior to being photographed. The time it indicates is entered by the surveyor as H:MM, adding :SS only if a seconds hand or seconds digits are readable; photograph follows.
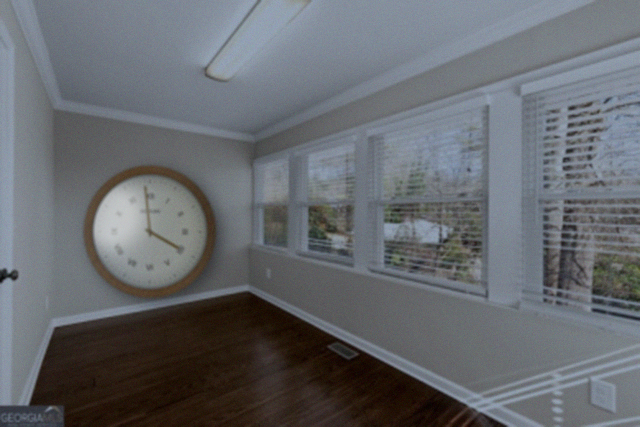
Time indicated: 3:59
